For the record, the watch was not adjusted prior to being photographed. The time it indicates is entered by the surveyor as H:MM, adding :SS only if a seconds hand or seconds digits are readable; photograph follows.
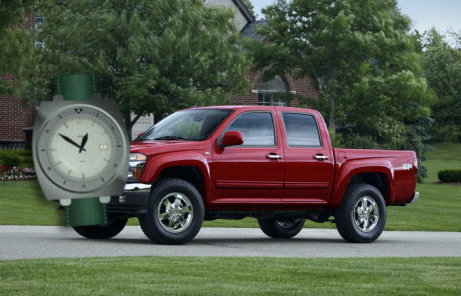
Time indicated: 12:51
